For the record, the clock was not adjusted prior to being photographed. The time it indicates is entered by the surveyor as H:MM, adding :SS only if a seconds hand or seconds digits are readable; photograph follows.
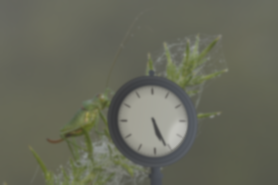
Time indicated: 5:26
